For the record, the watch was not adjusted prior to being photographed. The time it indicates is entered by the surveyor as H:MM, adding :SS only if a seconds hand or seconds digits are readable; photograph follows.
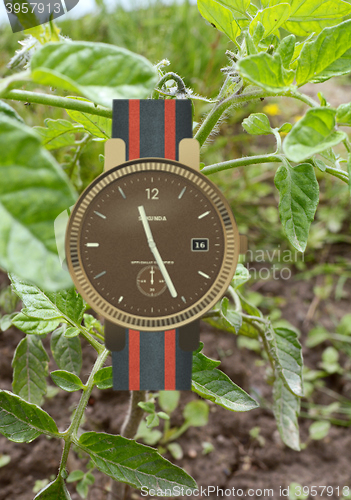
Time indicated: 11:26
